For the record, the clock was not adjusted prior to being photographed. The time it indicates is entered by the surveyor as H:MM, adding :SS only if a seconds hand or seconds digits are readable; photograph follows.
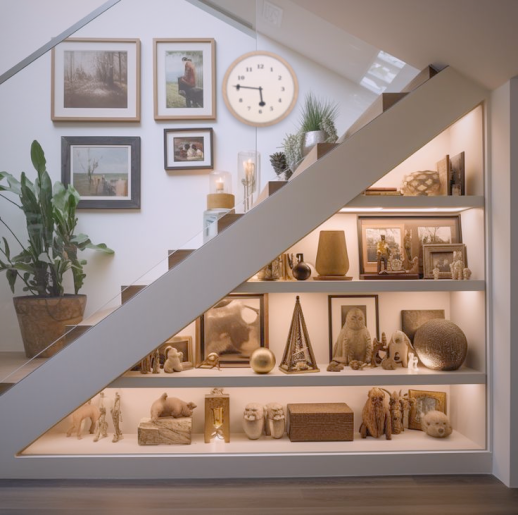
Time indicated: 5:46
